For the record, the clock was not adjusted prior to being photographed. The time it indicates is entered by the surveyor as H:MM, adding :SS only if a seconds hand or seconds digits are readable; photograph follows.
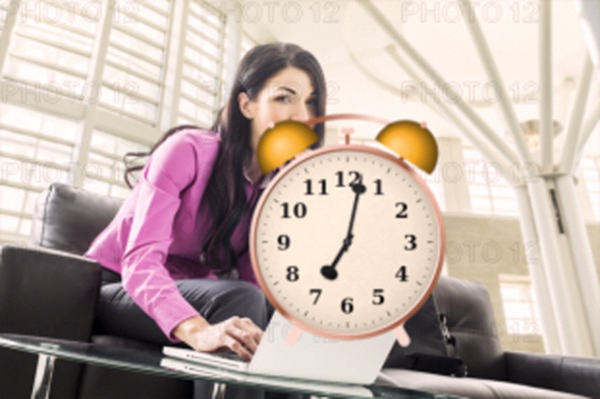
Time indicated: 7:02
